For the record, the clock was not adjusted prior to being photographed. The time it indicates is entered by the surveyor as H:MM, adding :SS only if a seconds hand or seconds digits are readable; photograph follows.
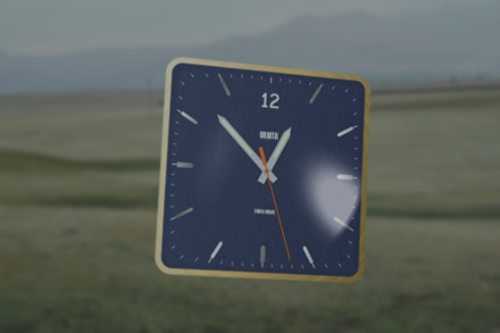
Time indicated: 12:52:27
